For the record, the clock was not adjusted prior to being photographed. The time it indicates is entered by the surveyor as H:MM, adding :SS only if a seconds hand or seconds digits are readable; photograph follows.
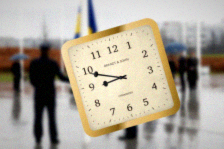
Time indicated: 8:49
